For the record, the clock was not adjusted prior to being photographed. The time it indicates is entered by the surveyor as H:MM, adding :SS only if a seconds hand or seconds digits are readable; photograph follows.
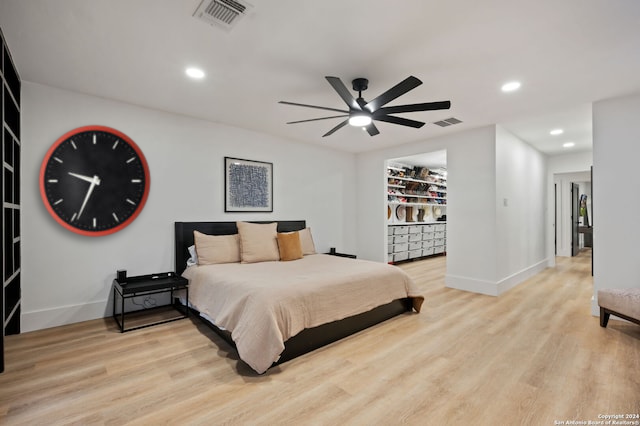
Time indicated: 9:34
